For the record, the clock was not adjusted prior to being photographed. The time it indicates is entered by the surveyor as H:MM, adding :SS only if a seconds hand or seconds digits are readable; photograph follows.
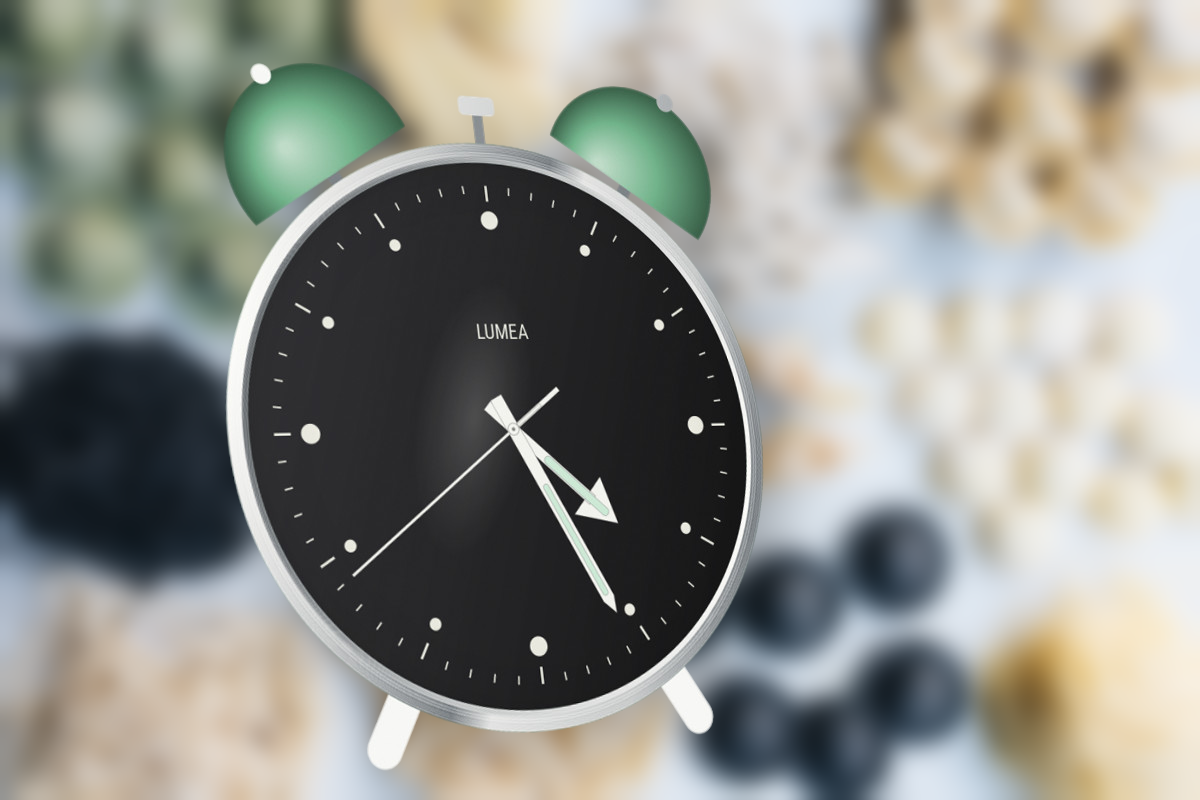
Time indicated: 4:25:39
